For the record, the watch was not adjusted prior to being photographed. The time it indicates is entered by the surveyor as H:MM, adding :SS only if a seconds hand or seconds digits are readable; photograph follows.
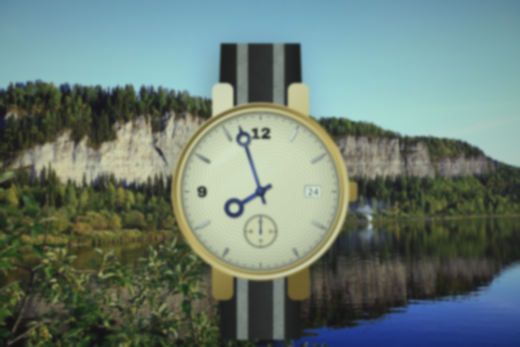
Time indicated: 7:57
